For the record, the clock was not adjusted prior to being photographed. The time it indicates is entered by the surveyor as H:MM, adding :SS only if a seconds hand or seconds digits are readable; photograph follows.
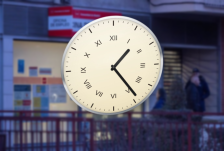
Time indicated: 1:24
